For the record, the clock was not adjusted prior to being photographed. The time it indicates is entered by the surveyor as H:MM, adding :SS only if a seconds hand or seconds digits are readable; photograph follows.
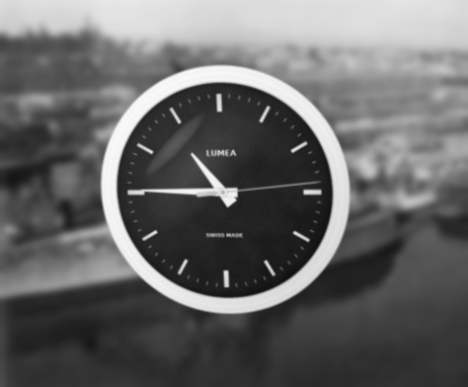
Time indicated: 10:45:14
